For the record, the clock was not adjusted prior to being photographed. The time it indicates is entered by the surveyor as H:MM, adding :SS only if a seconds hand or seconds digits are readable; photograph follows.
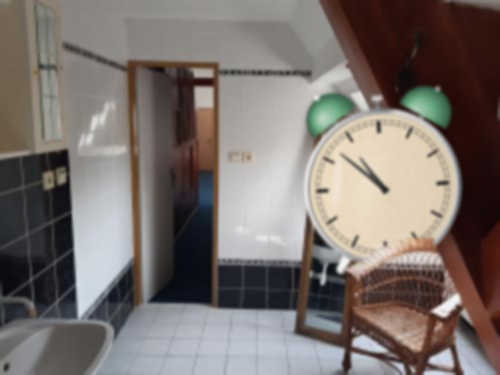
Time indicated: 10:52
